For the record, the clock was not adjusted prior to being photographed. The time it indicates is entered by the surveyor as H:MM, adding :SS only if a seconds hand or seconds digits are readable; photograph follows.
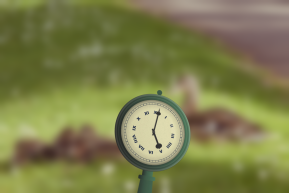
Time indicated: 5:01
